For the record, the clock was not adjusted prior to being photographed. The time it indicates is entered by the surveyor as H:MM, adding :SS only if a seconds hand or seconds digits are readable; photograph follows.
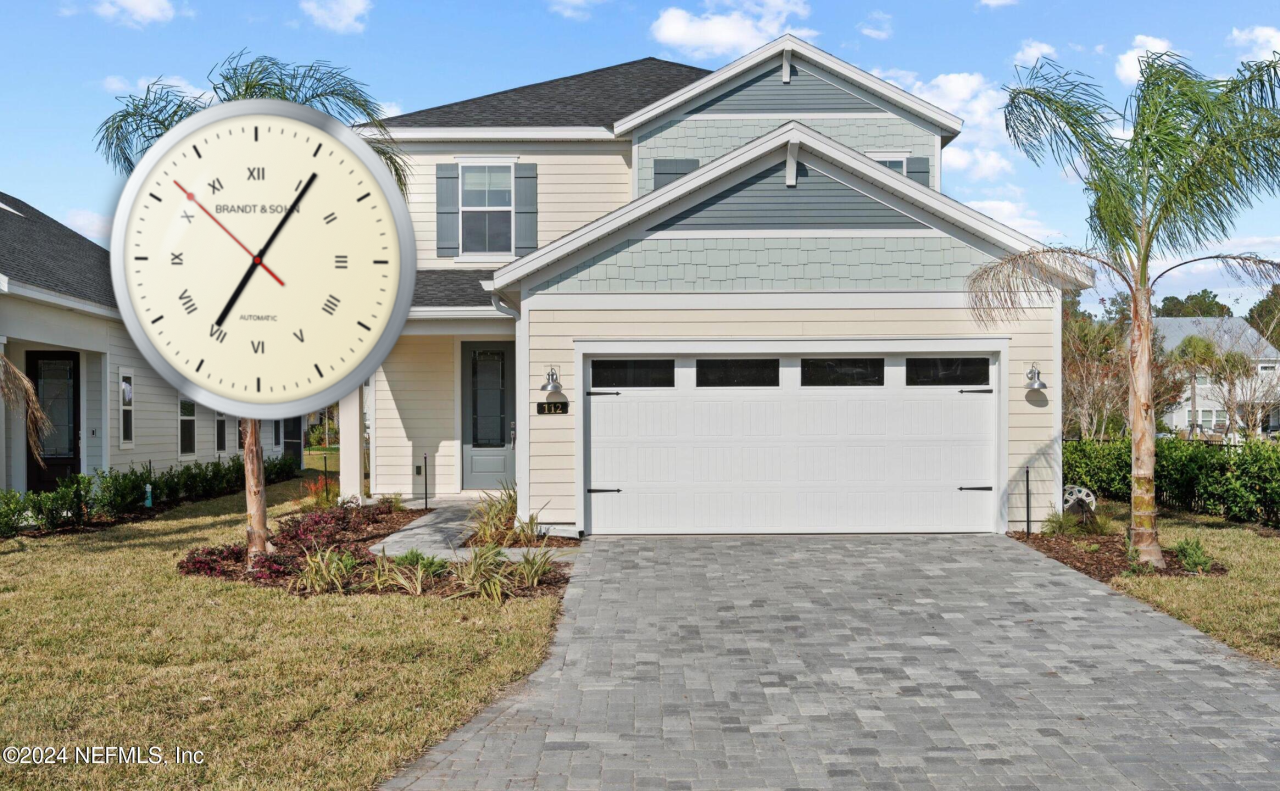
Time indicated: 7:05:52
